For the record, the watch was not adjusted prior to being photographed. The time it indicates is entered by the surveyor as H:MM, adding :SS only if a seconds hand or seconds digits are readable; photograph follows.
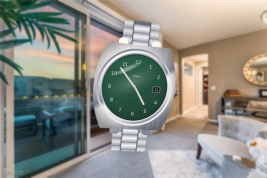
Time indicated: 4:53
